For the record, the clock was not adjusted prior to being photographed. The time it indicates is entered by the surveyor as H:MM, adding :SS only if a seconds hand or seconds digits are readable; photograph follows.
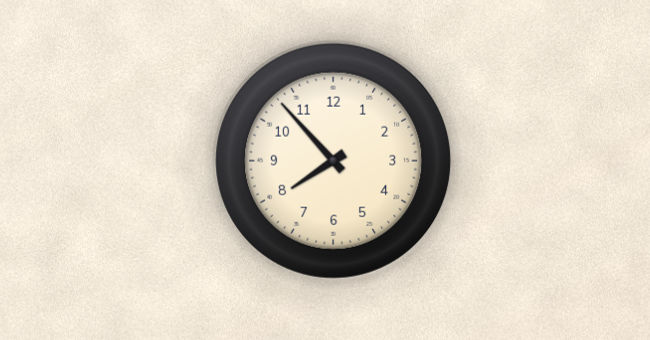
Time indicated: 7:53
